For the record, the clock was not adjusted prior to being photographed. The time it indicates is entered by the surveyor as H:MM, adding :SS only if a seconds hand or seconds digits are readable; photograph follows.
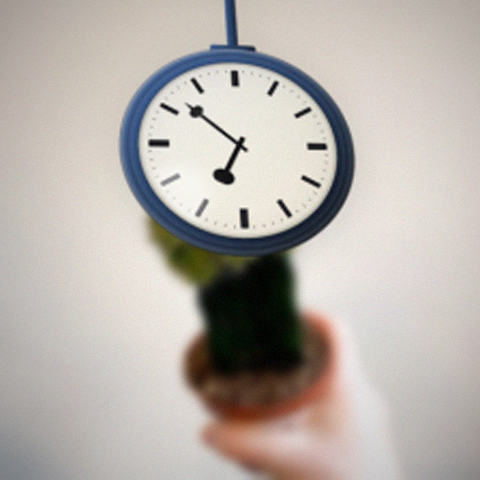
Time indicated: 6:52
